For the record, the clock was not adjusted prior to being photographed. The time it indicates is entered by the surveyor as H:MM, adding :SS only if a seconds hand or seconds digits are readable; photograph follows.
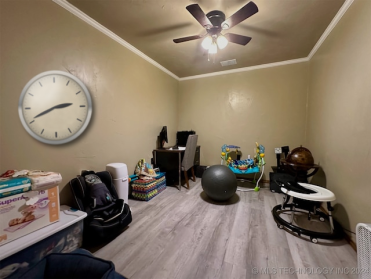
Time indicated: 2:41
